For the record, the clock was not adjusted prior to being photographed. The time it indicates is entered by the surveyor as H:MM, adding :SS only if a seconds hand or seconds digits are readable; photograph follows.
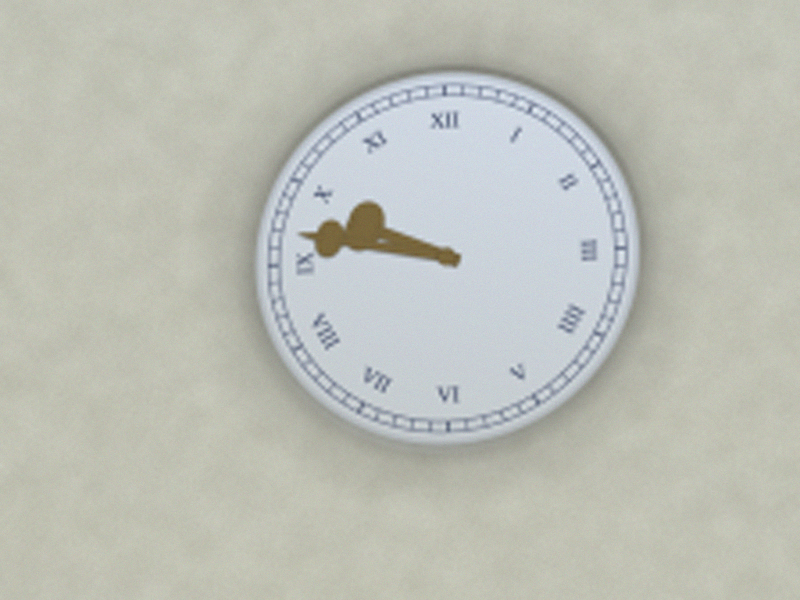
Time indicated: 9:47
